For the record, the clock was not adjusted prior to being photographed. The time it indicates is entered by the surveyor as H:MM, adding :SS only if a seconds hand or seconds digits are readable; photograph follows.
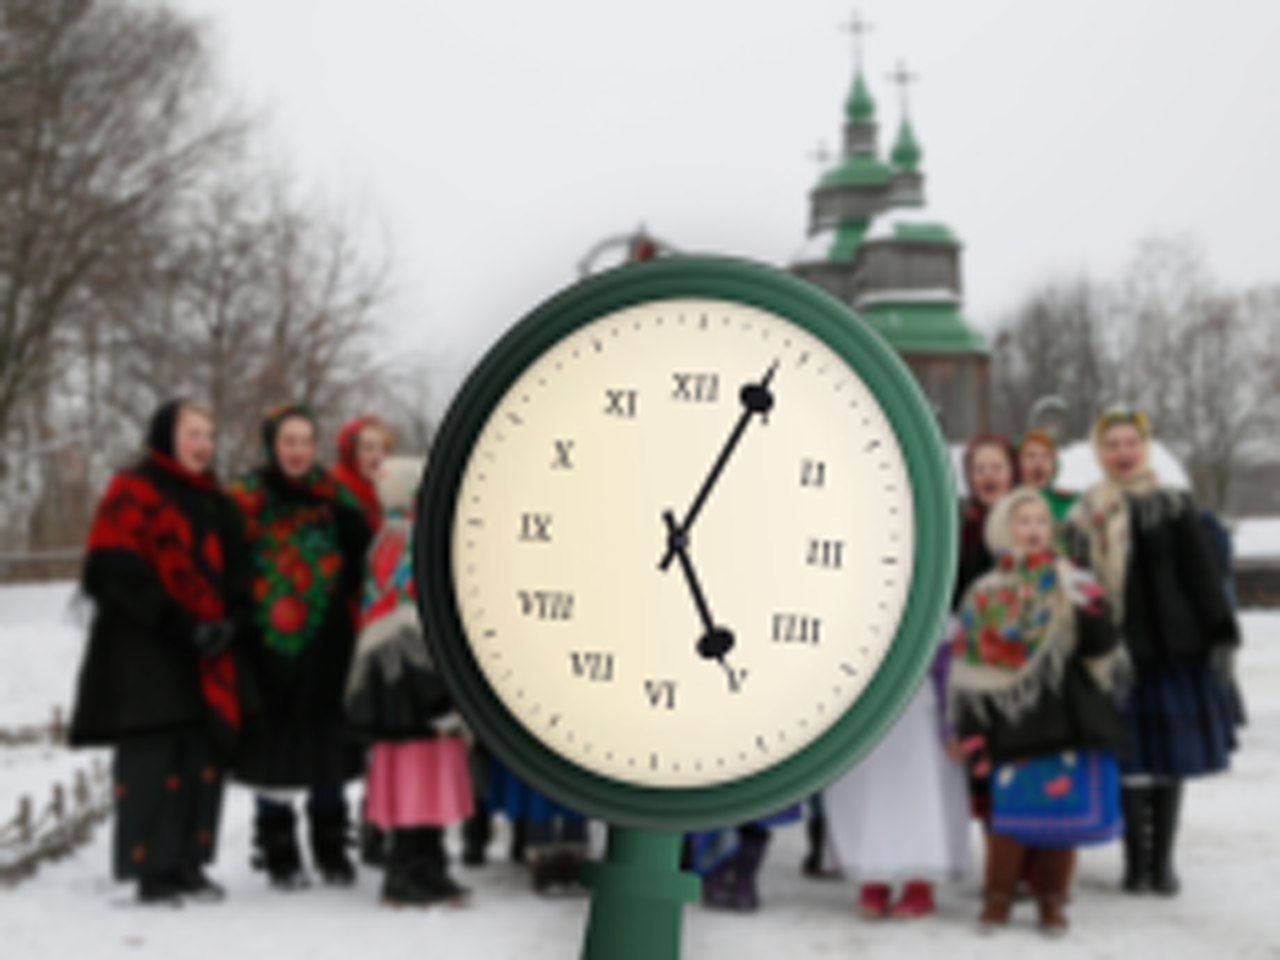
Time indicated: 5:04
